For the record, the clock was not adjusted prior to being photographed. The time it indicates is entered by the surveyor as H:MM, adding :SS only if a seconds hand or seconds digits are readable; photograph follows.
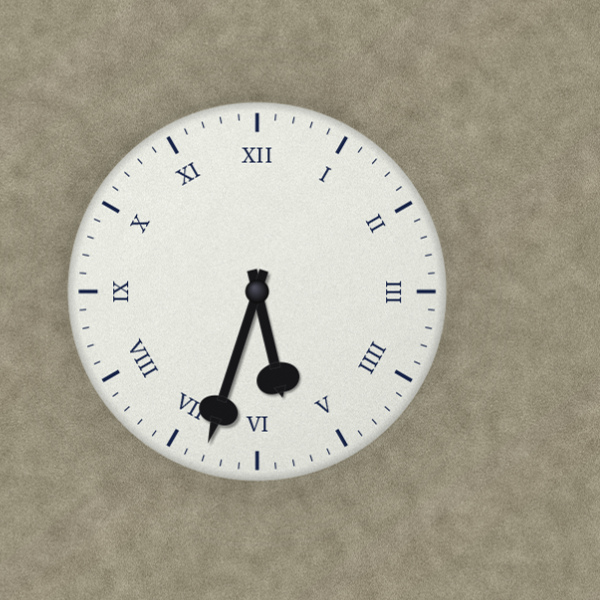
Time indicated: 5:33
